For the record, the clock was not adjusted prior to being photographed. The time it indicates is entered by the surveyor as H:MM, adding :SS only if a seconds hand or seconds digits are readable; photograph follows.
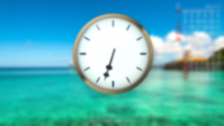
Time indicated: 6:33
